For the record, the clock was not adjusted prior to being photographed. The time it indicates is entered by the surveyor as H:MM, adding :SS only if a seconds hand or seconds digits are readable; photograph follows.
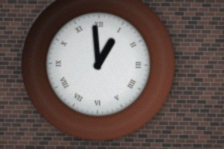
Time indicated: 12:59
